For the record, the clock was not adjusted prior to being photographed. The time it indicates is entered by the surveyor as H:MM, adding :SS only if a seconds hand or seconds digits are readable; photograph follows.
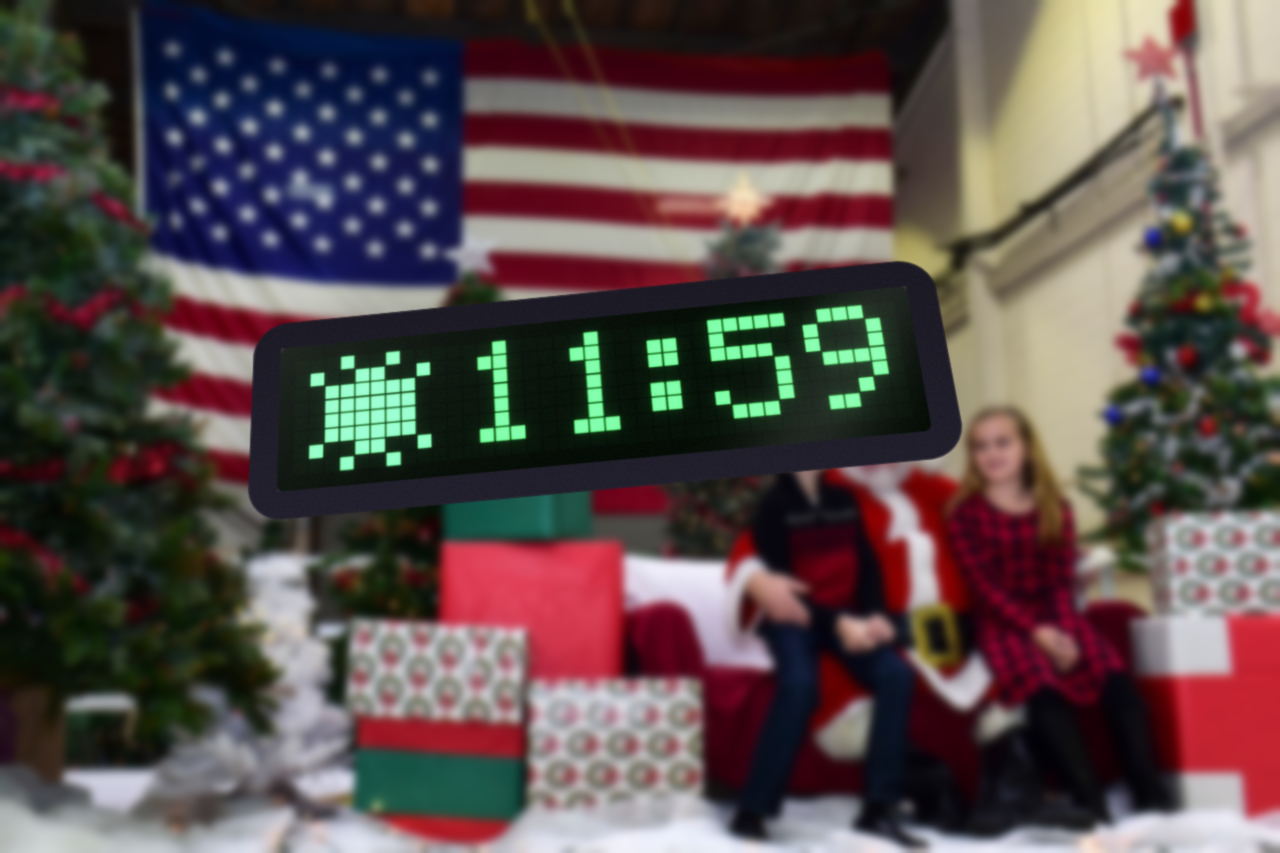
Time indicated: 11:59
